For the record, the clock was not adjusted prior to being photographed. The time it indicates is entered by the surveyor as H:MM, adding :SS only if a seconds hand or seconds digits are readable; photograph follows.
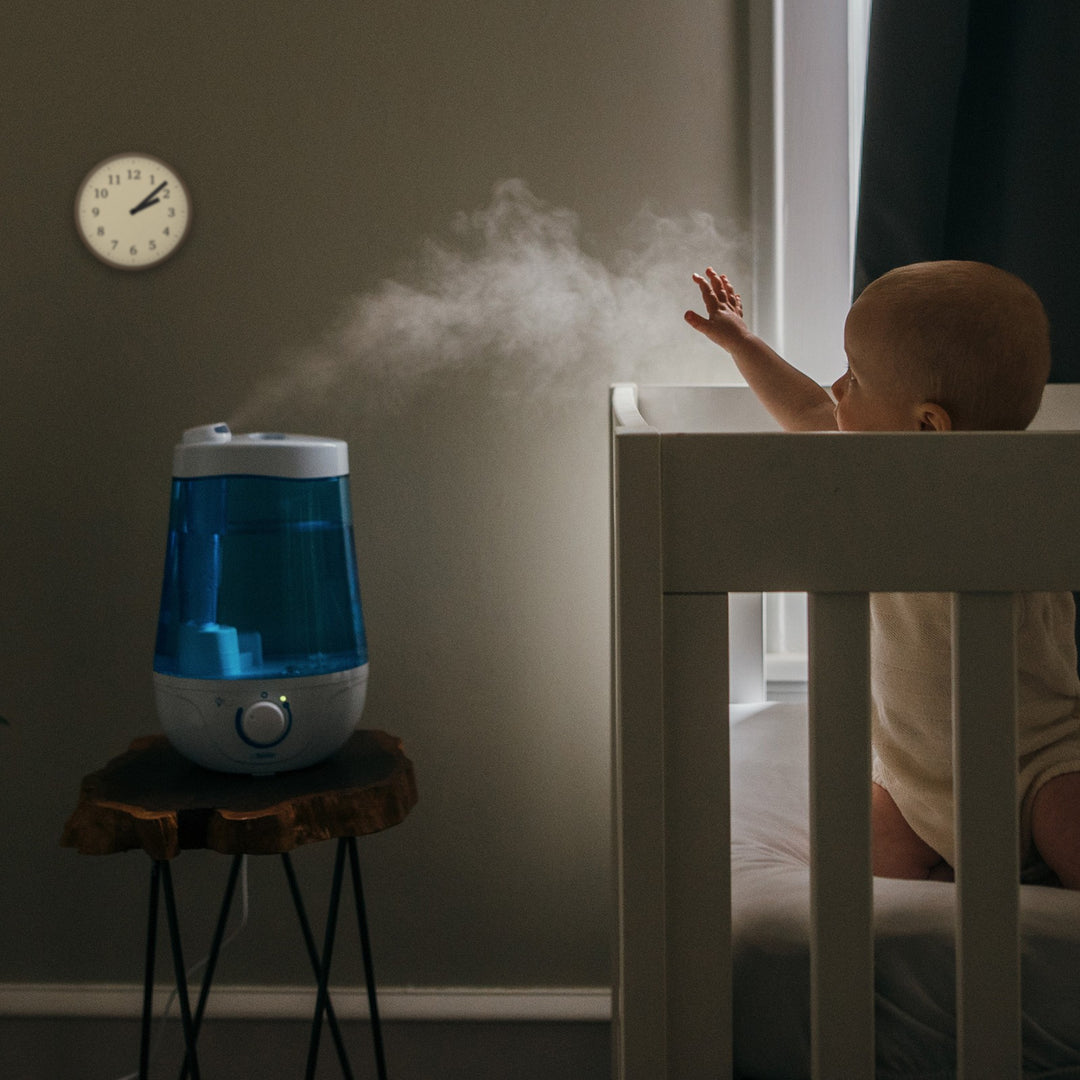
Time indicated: 2:08
